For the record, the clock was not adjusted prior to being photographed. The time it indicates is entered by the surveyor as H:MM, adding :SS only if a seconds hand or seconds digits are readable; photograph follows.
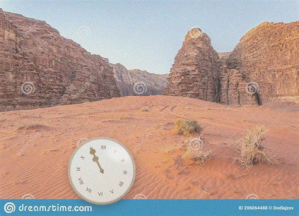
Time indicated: 10:55
